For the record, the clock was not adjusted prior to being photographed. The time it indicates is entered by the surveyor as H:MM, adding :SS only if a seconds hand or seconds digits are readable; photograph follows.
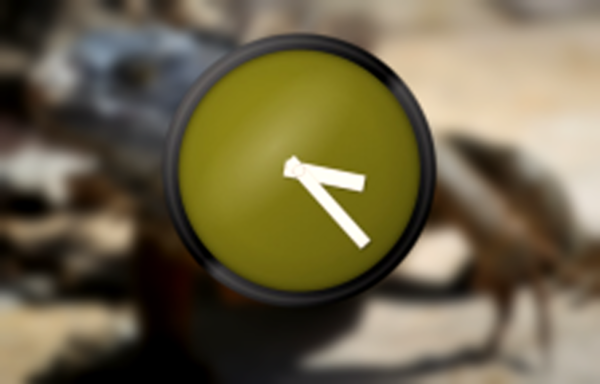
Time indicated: 3:23
